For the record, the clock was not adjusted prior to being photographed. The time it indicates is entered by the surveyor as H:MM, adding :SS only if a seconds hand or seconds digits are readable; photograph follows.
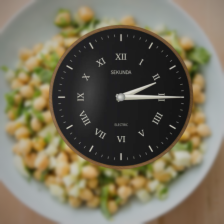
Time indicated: 2:15
